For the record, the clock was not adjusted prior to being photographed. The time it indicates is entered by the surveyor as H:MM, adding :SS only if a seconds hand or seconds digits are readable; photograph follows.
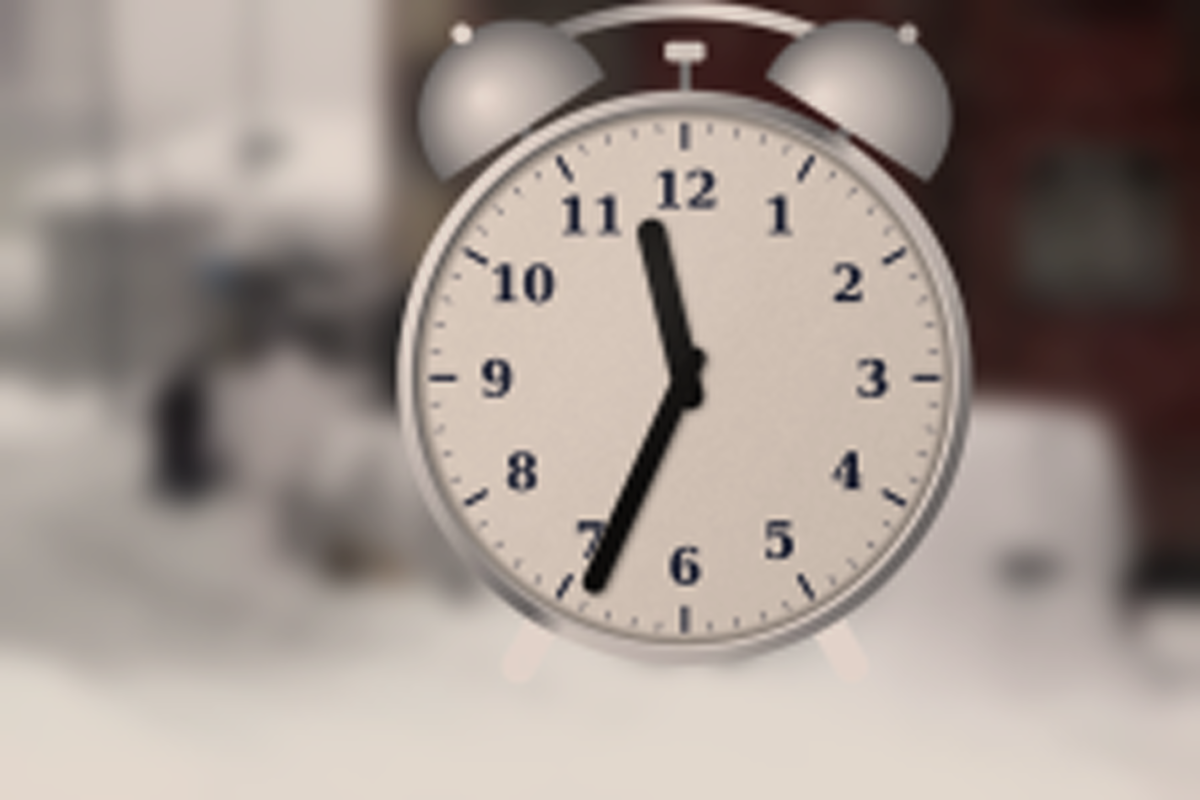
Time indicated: 11:34
